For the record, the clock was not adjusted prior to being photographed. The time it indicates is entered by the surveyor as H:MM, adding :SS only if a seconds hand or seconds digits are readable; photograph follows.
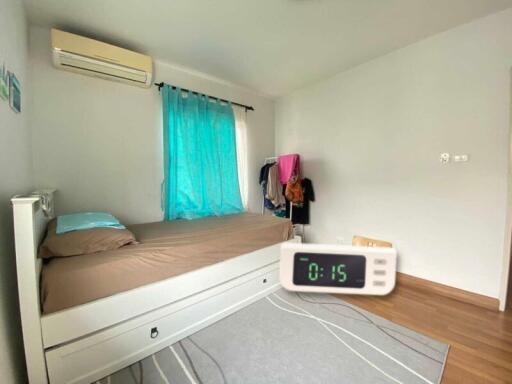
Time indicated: 0:15
